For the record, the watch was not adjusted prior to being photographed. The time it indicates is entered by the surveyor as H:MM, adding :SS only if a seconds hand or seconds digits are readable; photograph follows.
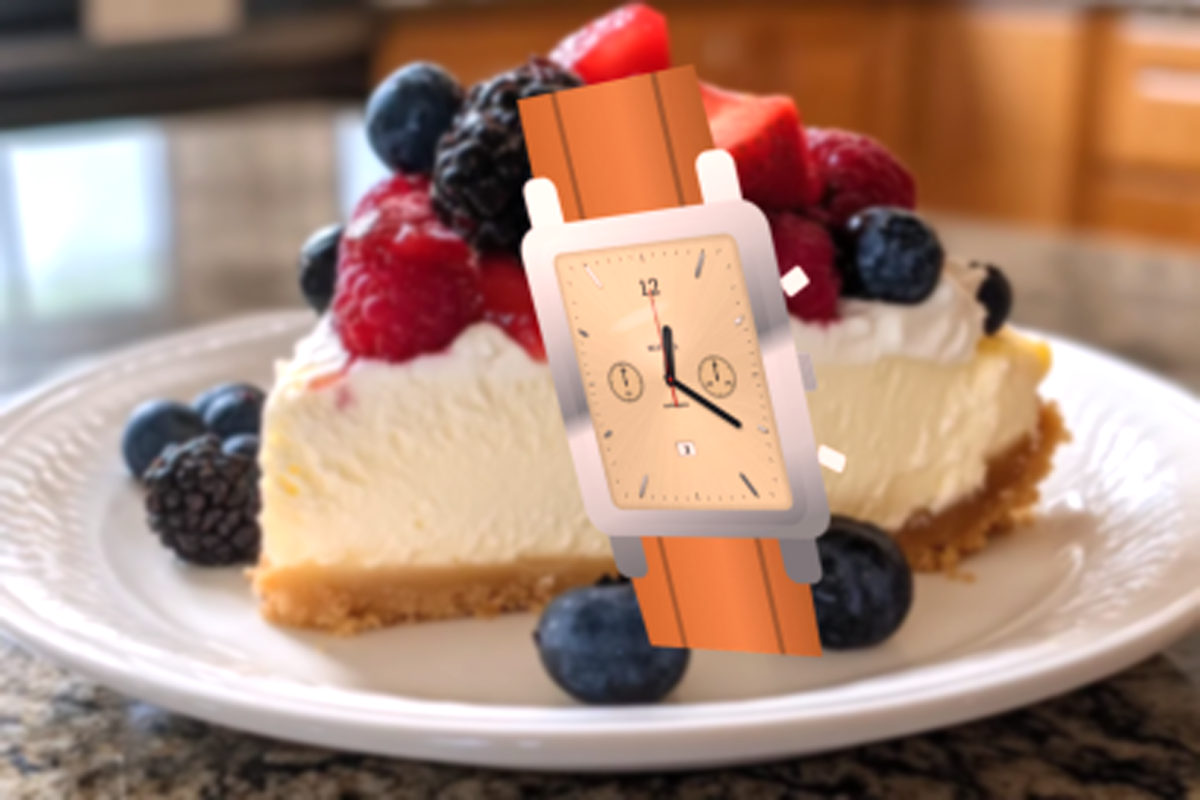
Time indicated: 12:21
